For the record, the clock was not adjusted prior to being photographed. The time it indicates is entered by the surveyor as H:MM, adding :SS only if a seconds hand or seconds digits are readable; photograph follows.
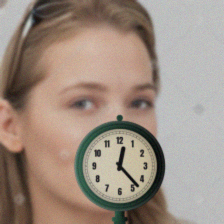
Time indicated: 12:23
